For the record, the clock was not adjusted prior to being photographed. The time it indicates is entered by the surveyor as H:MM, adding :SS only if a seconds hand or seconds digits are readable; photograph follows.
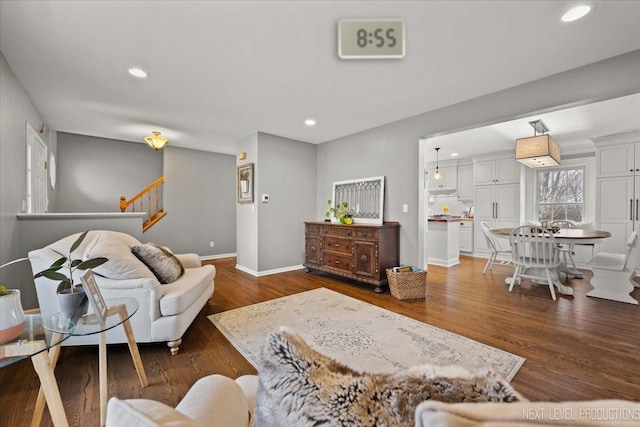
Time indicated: 8:55
